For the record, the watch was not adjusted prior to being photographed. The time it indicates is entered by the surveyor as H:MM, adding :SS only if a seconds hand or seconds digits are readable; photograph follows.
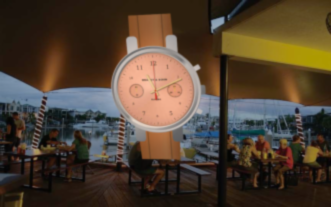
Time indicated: 11:11
